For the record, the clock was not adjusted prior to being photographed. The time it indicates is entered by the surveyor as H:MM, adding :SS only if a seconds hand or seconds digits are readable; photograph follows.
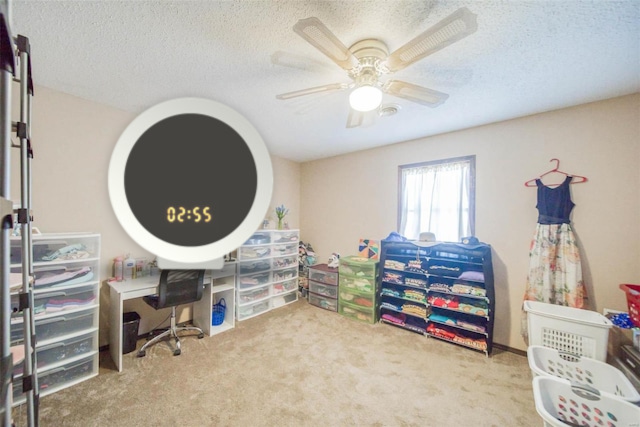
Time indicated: 2:55
